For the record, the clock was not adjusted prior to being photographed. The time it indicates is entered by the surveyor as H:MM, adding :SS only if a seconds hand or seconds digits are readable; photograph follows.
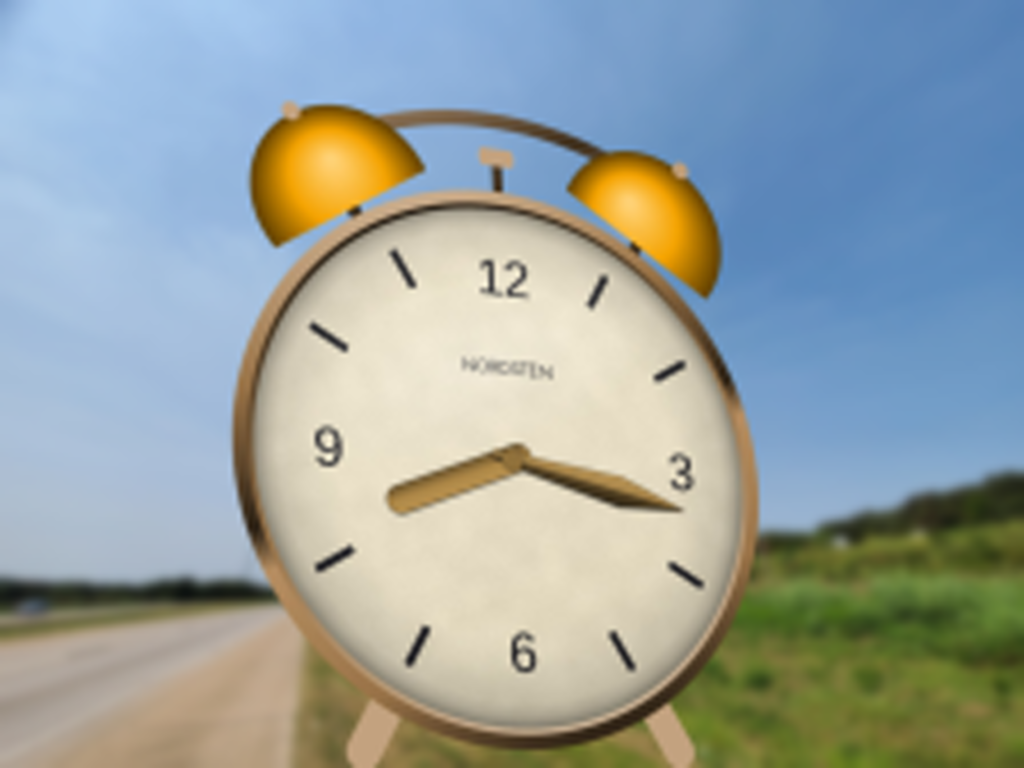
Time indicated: 8:17
